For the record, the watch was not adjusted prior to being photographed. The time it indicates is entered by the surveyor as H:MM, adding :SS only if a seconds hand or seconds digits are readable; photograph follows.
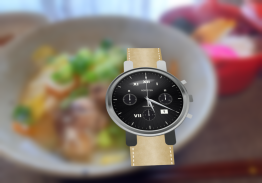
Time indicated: 5:20
